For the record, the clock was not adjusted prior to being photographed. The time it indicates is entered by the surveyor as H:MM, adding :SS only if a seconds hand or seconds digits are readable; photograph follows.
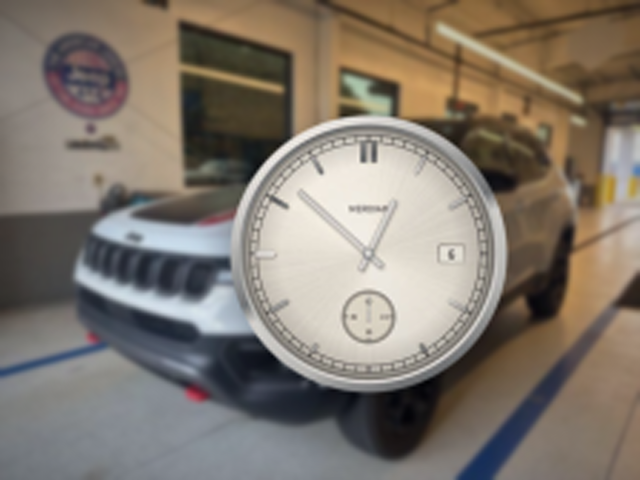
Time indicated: 12:52
